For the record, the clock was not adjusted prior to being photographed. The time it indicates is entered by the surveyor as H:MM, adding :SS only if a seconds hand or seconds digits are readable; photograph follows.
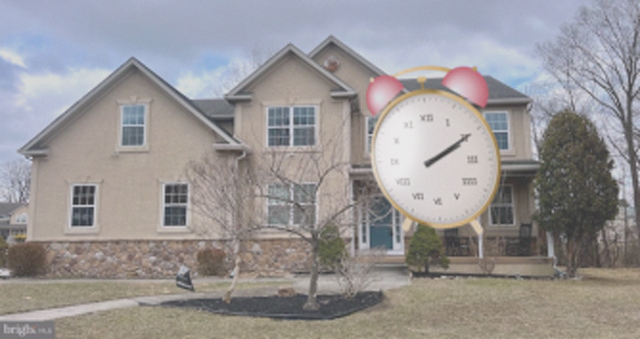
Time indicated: 2:10
